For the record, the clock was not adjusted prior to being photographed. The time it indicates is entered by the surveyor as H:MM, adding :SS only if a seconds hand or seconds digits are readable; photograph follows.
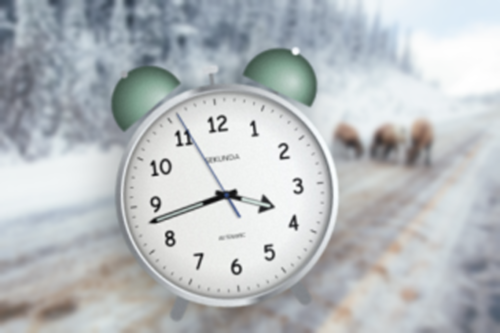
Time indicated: 3:42:56
